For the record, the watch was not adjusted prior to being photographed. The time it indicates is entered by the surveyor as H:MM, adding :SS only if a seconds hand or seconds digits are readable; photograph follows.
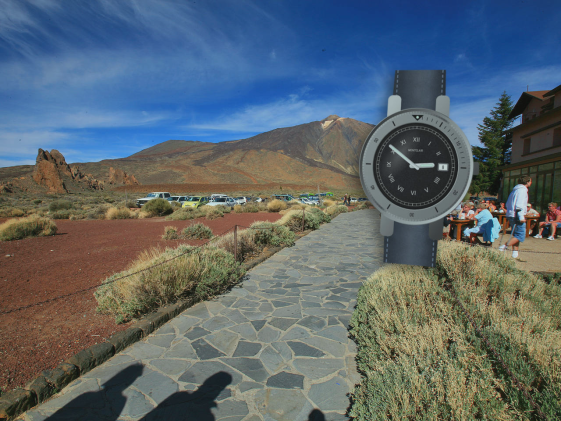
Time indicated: 2:51
